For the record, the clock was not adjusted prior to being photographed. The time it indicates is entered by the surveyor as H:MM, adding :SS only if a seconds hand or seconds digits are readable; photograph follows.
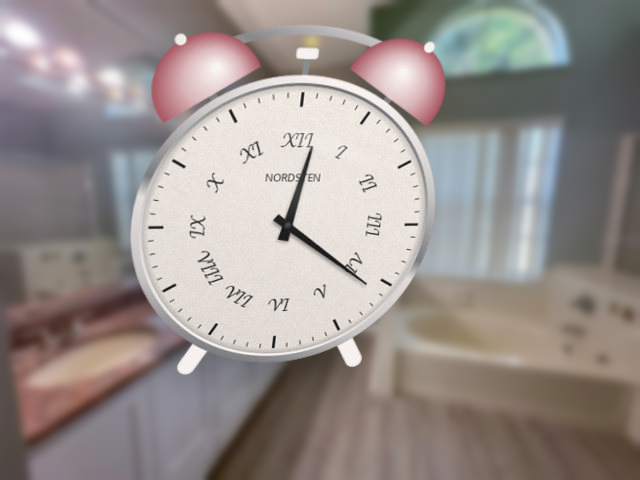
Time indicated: 12:21
